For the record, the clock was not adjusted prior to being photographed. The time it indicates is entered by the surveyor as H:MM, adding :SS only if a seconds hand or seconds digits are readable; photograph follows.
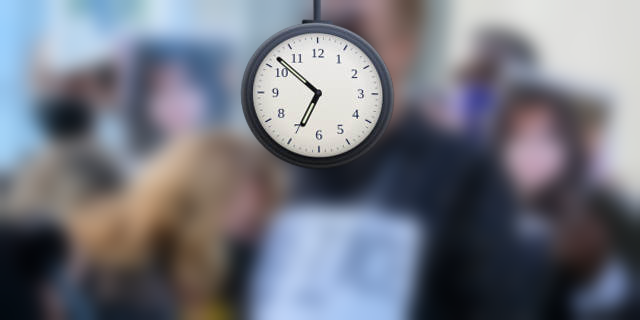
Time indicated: 6:52
